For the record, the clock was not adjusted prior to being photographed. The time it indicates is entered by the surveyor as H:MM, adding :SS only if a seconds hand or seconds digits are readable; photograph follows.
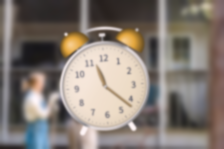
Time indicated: 11:22
